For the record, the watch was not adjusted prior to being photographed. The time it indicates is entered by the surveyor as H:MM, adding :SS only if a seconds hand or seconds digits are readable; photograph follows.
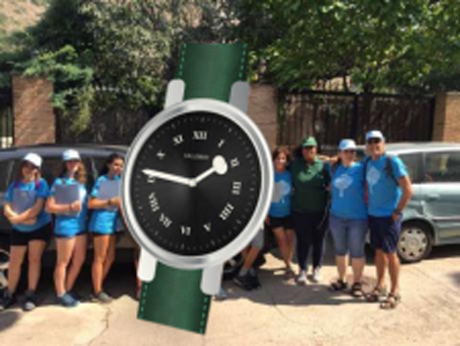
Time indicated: 1:46
